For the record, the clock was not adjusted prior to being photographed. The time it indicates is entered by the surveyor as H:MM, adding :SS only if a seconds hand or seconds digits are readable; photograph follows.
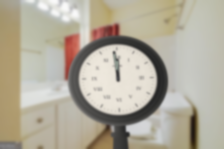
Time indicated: 11:59
